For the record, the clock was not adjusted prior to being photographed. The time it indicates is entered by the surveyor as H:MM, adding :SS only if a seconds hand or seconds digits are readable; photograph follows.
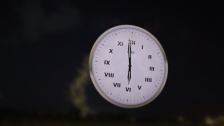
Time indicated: 5:59
